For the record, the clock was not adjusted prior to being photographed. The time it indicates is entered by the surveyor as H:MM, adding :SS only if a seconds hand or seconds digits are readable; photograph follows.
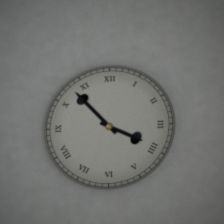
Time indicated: 3:53
